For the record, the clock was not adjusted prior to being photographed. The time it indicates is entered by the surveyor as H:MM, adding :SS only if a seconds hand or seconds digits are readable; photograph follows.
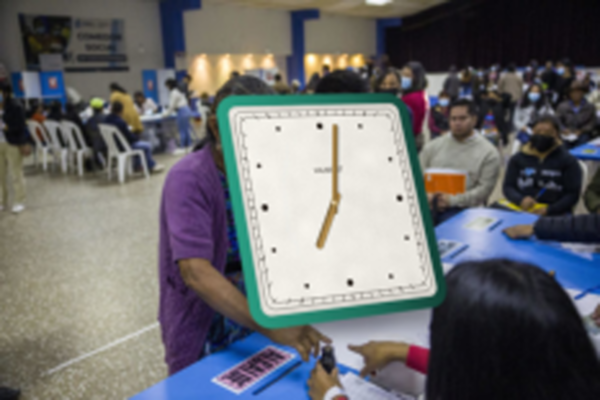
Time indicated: 7:02
